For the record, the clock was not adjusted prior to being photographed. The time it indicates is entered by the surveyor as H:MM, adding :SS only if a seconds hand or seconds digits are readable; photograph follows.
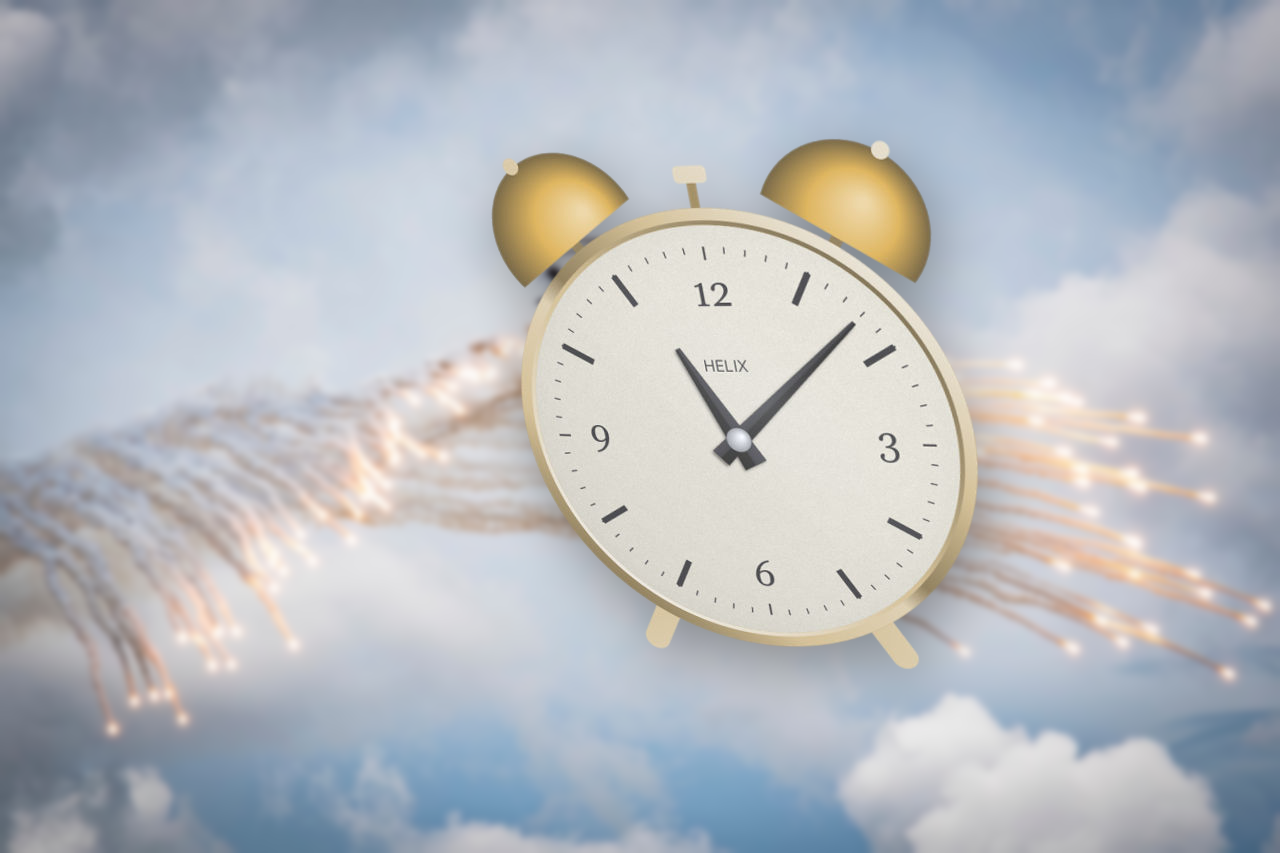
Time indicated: 11:08
